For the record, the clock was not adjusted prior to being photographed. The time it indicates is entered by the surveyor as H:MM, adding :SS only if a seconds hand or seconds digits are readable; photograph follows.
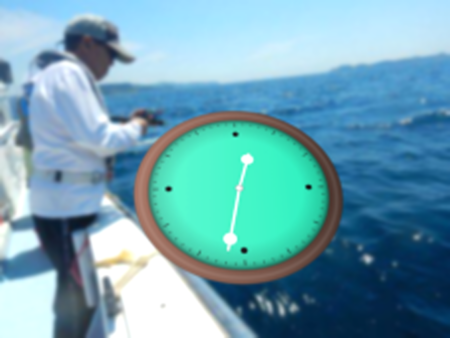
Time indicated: 12:32
